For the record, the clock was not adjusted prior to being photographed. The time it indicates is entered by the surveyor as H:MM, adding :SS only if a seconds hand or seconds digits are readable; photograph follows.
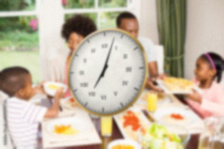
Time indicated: 7:03
